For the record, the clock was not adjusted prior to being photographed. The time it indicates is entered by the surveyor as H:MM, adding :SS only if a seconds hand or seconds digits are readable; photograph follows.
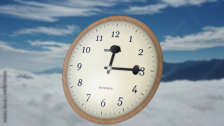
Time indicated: 12:15
